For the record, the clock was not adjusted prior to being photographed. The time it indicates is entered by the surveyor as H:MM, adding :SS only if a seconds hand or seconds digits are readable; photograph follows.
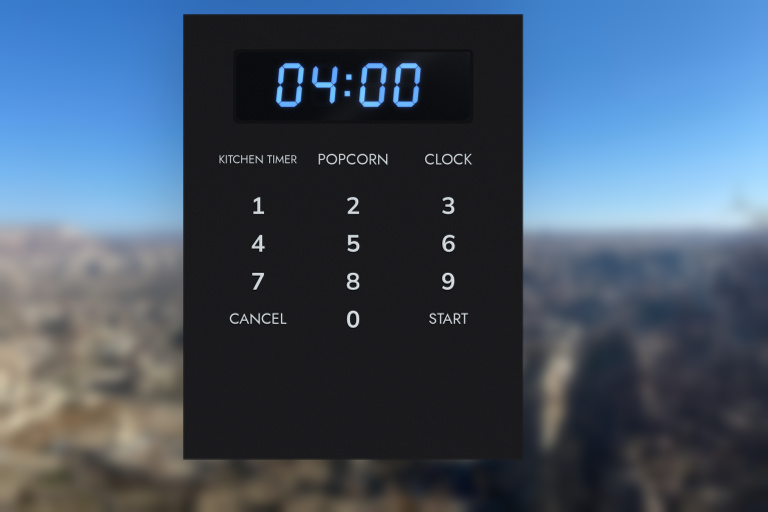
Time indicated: 4:00
